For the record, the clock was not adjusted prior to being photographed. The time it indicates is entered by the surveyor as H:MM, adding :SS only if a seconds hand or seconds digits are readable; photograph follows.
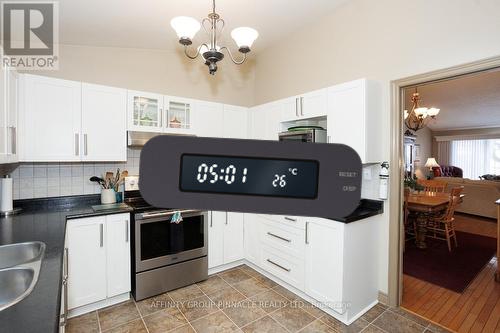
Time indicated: 5:01
